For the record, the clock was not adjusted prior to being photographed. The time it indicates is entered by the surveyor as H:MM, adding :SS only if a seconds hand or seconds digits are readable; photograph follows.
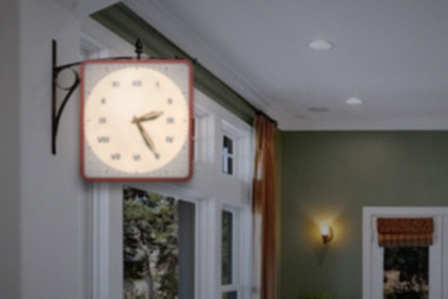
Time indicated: 2:25
